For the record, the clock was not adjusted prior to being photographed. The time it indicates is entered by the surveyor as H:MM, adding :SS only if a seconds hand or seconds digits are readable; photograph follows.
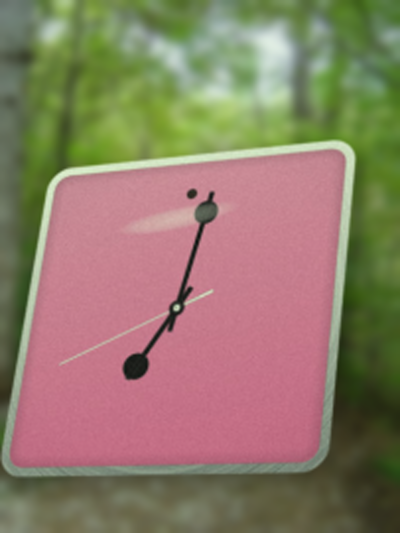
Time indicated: 7:01:41
